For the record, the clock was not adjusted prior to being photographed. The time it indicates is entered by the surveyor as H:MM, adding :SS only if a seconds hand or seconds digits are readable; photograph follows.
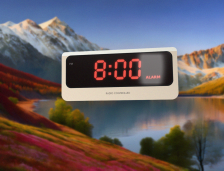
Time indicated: 8:00
